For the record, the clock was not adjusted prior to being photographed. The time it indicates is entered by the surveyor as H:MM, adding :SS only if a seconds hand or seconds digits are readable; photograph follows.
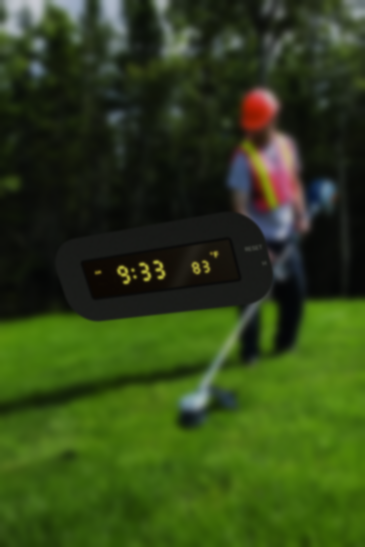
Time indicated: 9:33
